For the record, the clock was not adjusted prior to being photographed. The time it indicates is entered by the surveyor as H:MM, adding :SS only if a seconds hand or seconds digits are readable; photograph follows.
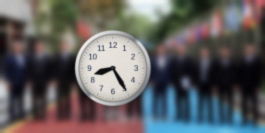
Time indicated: 8:25
